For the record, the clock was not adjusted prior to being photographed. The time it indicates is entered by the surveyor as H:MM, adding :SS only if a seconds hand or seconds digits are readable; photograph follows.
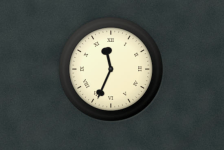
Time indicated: 11:34
